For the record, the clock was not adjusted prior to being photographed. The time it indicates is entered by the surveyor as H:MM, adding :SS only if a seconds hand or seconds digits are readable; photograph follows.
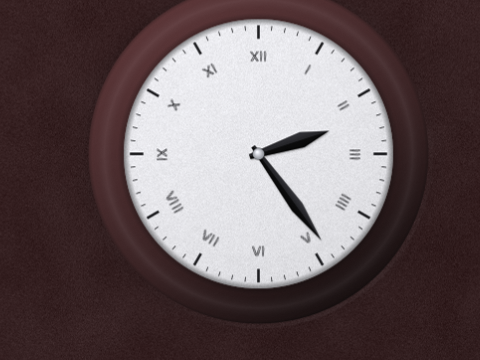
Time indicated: 2:24
